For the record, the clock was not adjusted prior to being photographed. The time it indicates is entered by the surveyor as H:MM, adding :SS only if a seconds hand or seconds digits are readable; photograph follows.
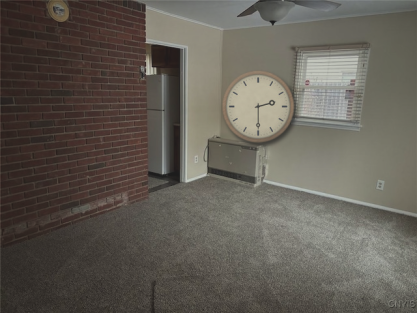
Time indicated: 2:30
